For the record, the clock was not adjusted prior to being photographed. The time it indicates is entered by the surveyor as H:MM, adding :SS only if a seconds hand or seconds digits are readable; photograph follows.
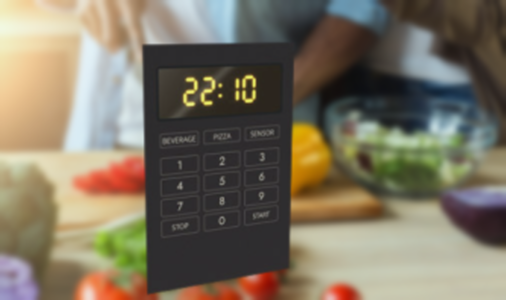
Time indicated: 22:10
